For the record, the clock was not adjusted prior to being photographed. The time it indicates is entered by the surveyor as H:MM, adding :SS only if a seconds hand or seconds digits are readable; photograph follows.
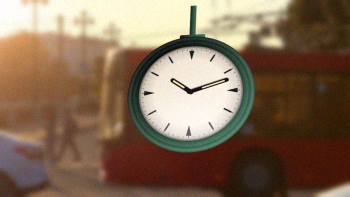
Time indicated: 10:12
